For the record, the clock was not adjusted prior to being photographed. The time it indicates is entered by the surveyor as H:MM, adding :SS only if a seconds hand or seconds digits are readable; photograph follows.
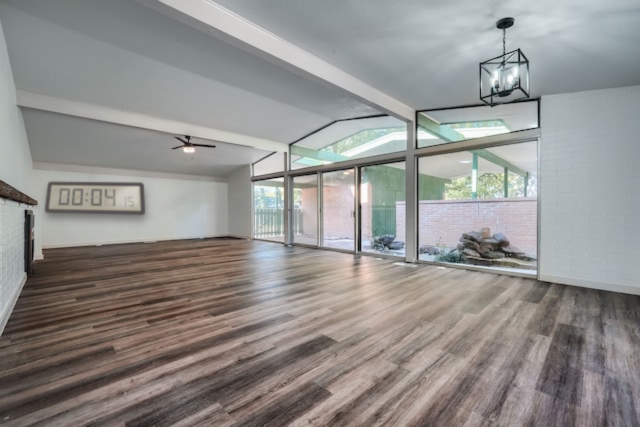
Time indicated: 0:04
